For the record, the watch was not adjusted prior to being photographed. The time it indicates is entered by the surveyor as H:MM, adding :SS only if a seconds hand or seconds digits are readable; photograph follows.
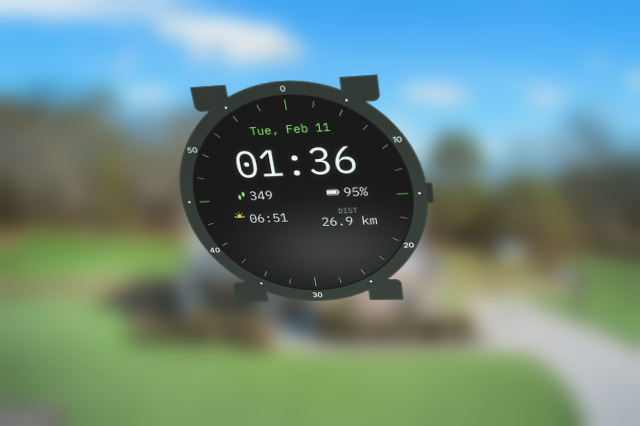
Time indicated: 1:36
